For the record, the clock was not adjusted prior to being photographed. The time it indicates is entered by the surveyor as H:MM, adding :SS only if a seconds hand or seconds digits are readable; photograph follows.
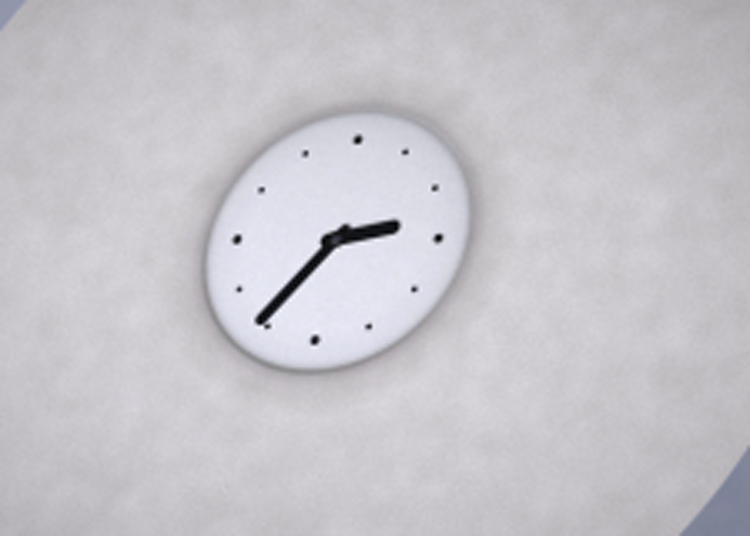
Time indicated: 2:36
